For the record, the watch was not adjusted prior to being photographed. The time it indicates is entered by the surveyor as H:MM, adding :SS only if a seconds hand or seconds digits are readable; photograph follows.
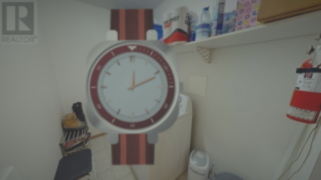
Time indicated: 12:11
